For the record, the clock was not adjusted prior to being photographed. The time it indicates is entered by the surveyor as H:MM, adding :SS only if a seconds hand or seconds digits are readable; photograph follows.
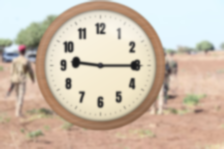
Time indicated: 9:15
